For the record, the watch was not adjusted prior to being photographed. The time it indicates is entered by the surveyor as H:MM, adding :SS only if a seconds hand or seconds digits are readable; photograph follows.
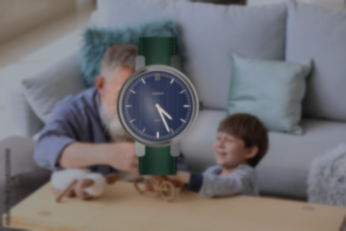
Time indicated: 4:26
